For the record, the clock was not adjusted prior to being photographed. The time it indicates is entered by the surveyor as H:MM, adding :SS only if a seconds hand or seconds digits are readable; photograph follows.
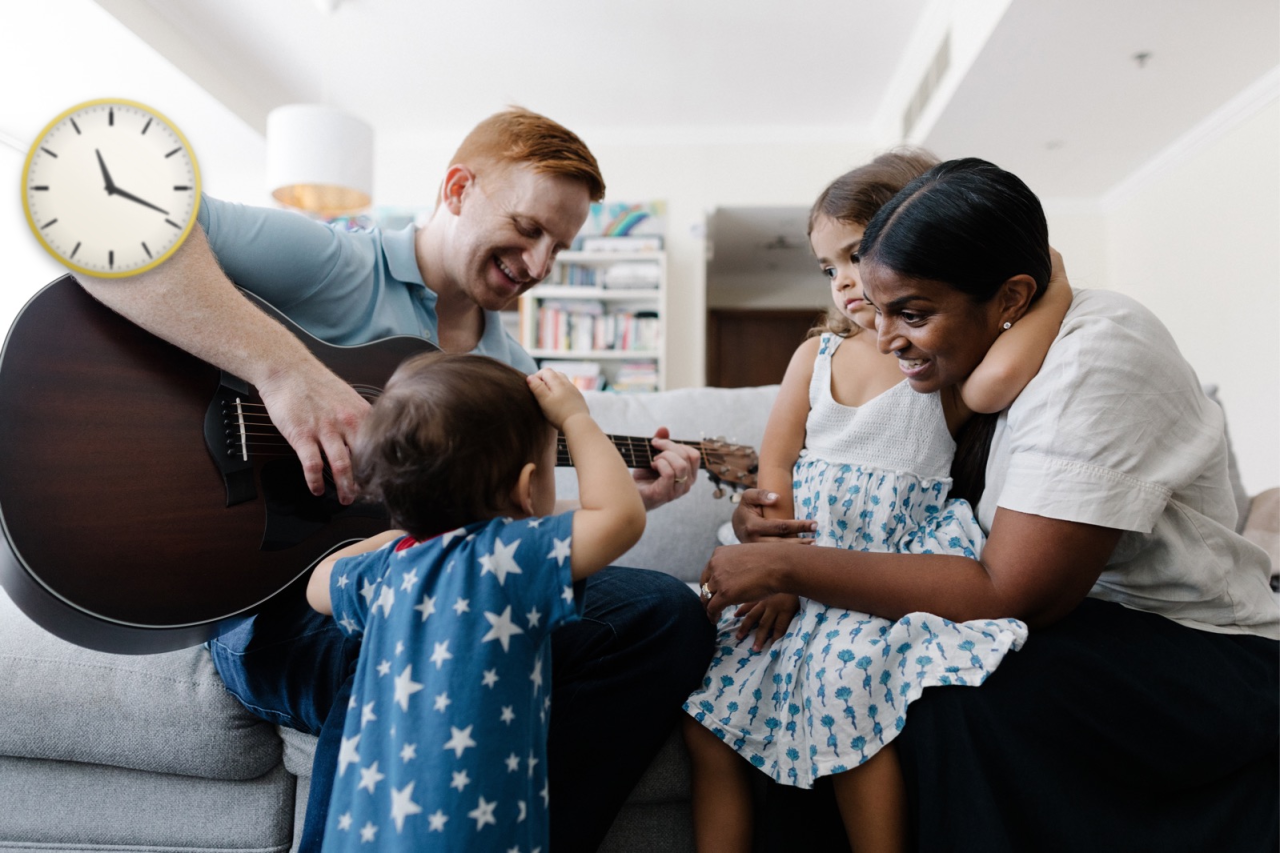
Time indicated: 11:19
